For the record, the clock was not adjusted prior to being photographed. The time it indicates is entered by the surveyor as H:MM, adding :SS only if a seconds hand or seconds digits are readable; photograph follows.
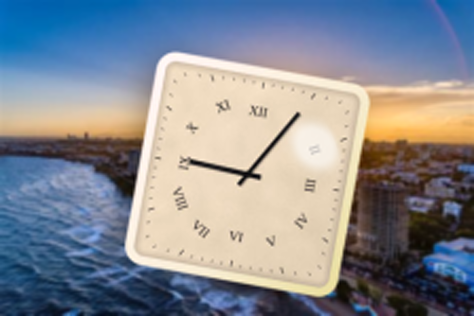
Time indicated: 9:05
